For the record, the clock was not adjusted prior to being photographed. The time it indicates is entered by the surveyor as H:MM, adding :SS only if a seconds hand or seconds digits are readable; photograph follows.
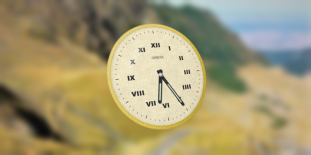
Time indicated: 6:25
